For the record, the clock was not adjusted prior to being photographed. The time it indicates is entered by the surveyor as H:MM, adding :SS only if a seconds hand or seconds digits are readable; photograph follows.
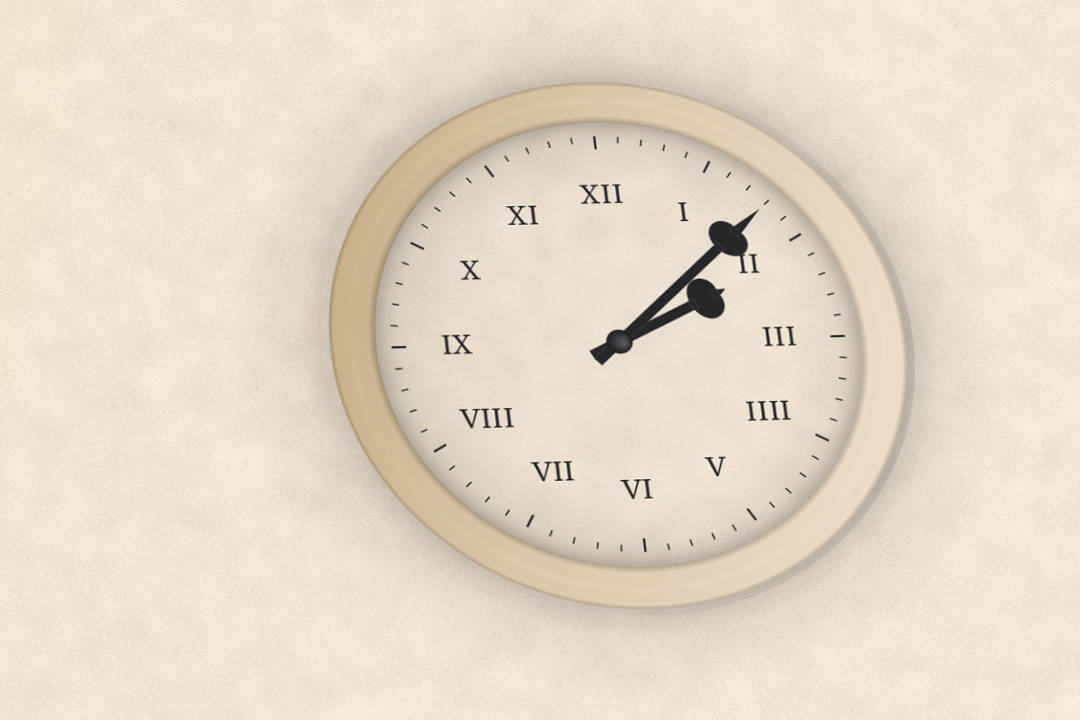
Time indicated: 2:08
